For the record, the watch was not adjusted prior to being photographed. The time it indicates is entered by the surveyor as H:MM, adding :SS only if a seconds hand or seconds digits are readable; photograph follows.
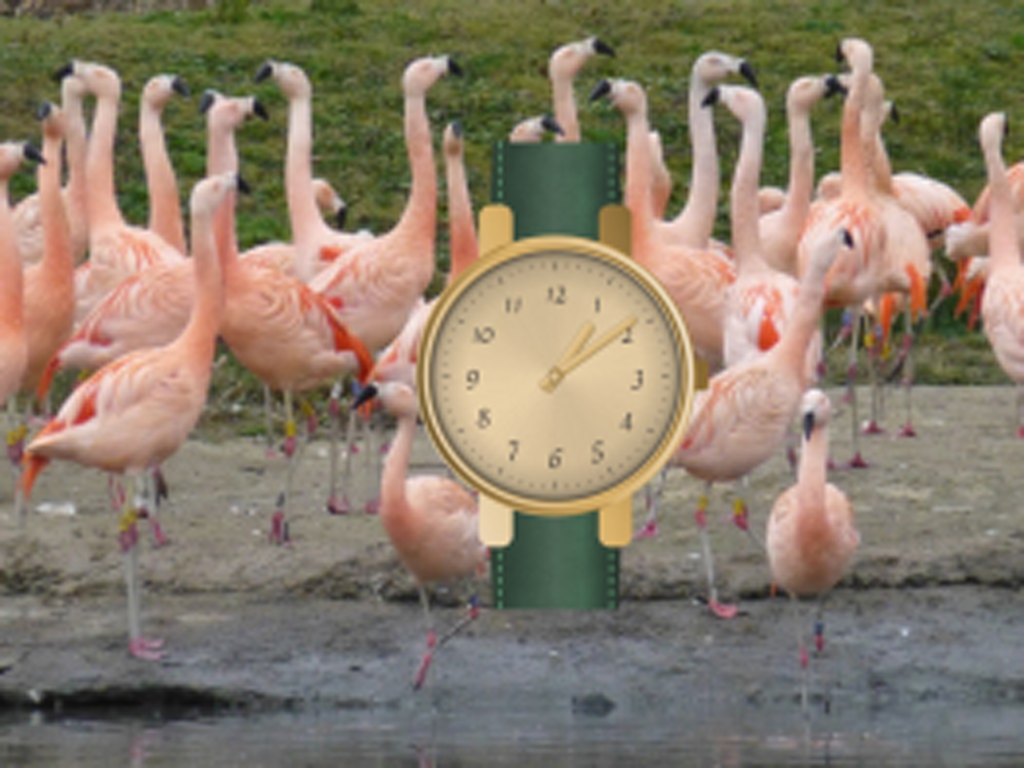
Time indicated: 1:09
